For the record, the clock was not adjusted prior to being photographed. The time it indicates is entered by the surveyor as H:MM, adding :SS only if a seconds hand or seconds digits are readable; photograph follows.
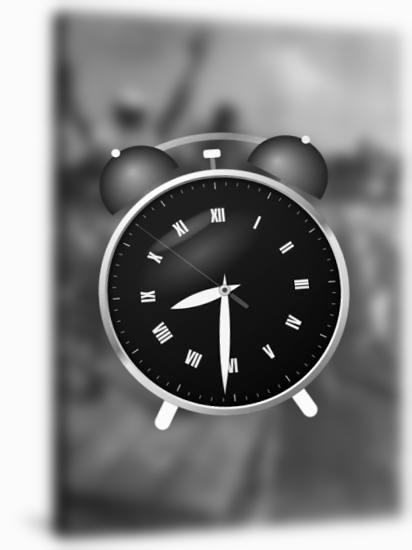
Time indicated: 8:30:52
